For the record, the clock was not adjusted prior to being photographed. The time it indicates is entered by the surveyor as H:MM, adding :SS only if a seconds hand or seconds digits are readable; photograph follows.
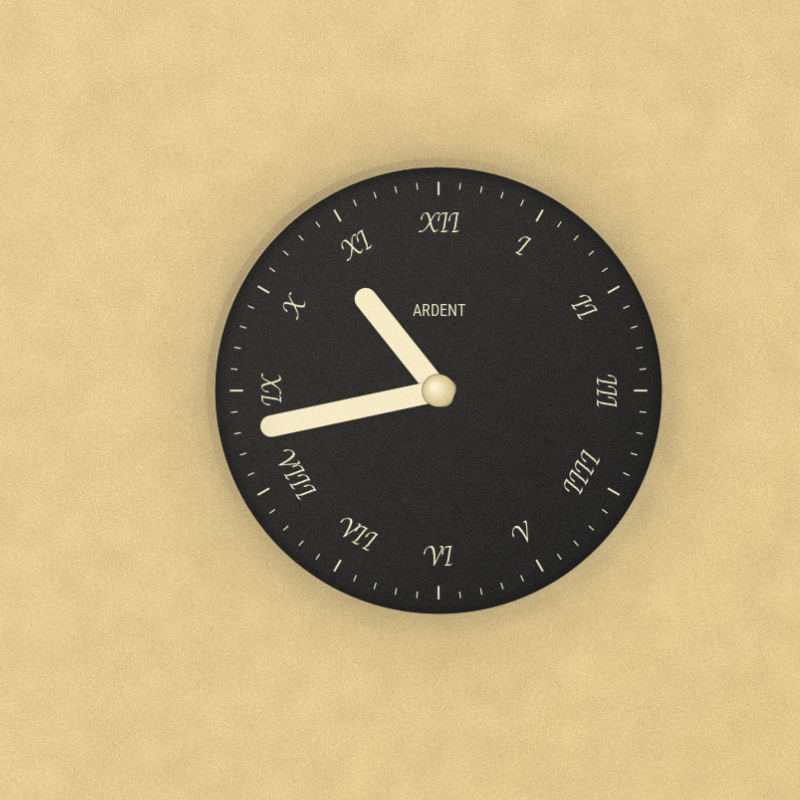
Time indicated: 10:43
